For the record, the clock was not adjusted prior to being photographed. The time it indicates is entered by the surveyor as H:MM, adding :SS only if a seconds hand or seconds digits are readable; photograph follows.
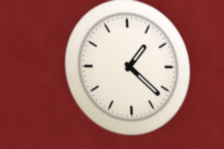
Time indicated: 1:22
